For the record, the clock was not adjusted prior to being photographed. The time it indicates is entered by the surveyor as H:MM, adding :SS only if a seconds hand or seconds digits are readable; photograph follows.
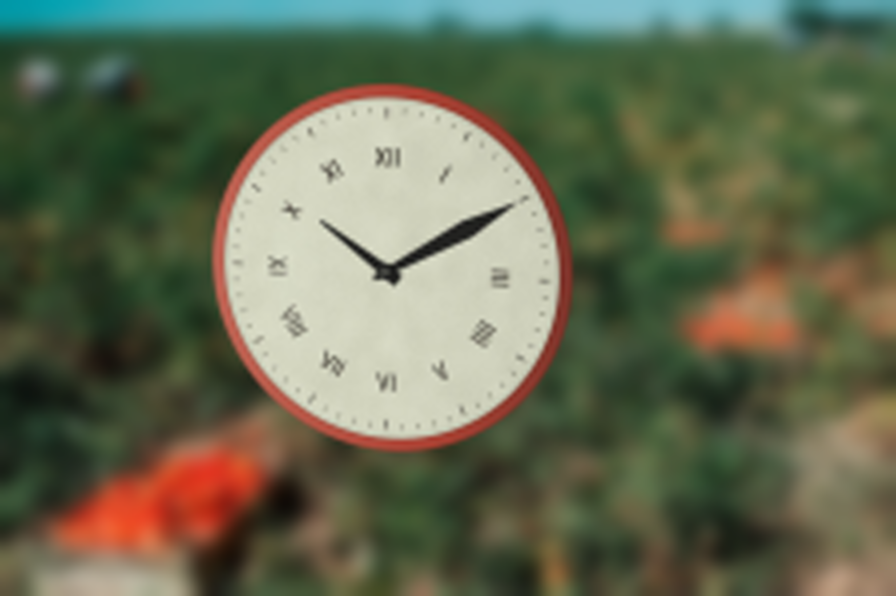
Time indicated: 10:10
